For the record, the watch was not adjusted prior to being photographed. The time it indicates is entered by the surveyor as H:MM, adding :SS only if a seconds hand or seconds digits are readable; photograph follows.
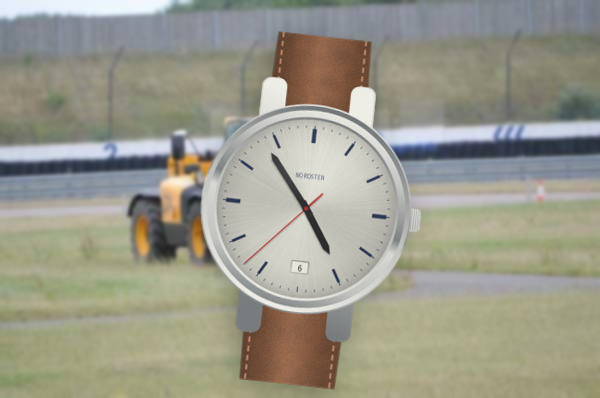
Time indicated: 4:53:37
